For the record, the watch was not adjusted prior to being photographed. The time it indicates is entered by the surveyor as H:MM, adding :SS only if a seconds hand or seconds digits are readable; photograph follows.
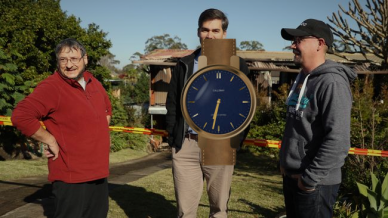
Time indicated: 6:32
